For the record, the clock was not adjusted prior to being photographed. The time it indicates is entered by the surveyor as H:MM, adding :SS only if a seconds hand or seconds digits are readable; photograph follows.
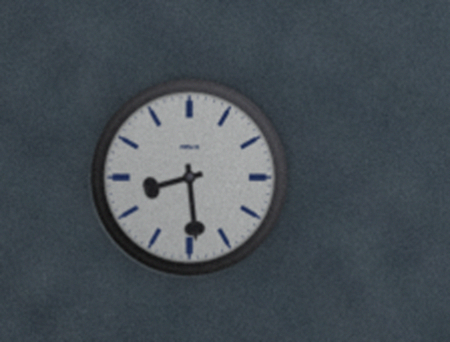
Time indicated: 8:29
